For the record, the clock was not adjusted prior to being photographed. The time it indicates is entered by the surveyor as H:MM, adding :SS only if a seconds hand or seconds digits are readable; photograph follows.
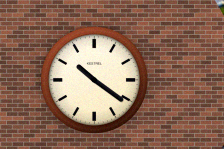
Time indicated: 10:21
